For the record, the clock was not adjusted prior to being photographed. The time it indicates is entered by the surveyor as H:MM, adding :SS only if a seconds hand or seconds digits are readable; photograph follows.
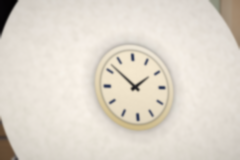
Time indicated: 1:52
